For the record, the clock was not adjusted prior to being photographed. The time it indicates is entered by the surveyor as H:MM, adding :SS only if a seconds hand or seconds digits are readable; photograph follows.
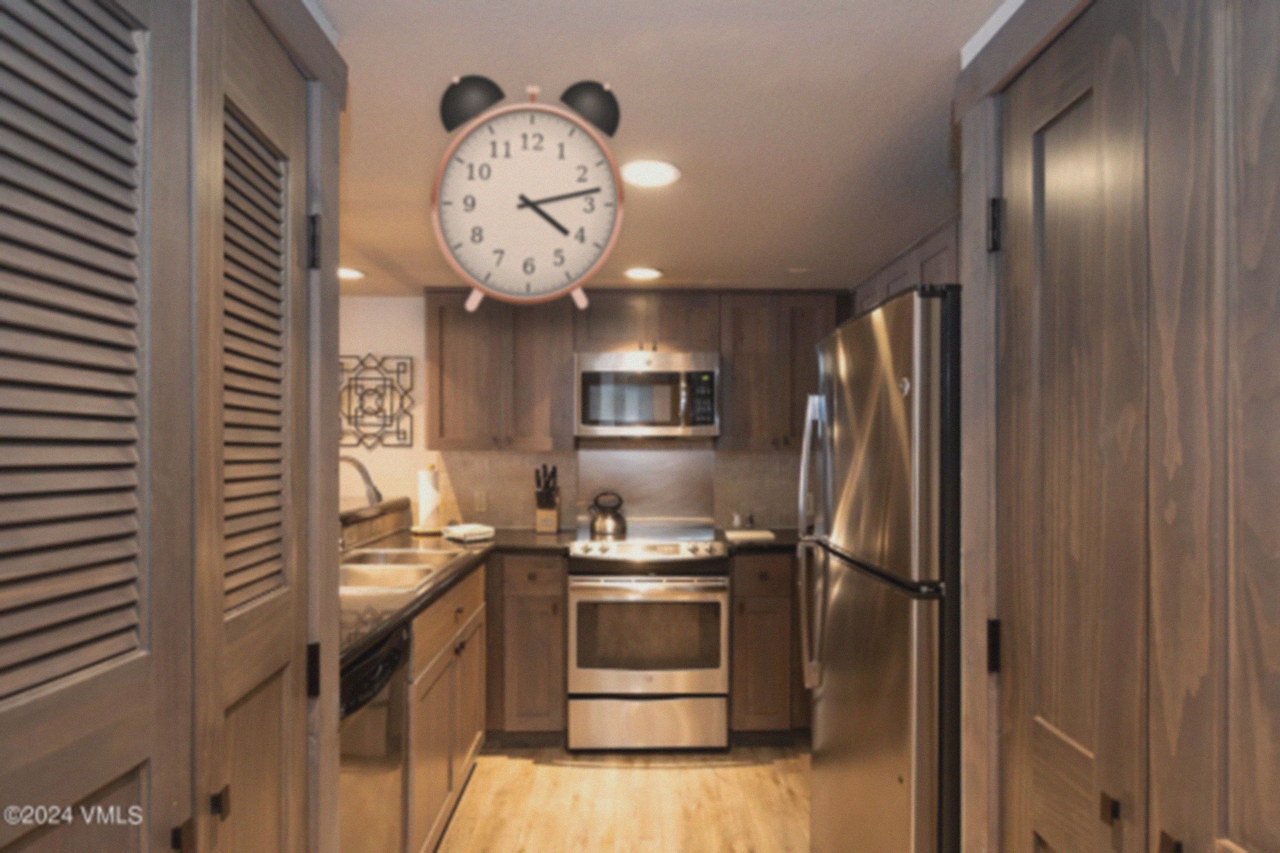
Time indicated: 4:13
